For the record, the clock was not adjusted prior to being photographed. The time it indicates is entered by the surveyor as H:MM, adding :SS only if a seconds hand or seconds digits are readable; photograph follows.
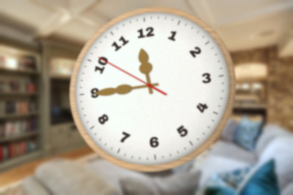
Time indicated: 11:44:51
